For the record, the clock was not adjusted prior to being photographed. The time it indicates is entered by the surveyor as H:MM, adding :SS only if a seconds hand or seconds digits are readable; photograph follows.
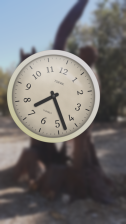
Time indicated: 7:23
